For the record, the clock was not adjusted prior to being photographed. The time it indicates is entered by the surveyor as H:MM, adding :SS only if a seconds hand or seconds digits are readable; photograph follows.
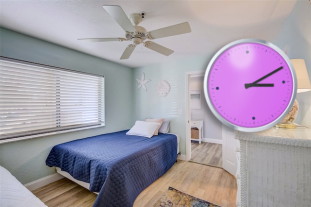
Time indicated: 3:11
